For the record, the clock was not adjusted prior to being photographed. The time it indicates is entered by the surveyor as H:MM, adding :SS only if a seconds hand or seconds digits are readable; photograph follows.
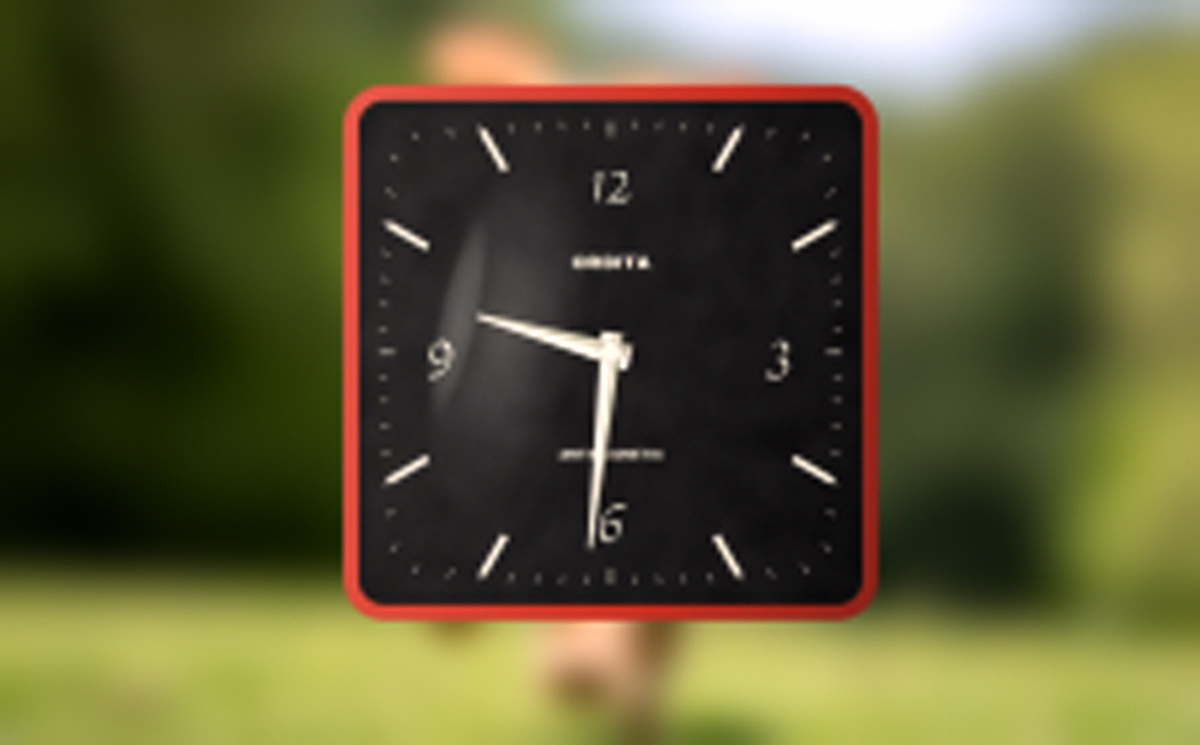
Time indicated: 9:31
